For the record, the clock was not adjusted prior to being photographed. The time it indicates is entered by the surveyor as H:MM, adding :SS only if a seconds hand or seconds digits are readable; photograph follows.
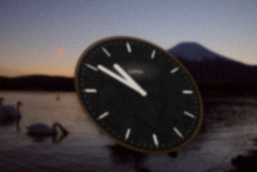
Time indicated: 10:51
